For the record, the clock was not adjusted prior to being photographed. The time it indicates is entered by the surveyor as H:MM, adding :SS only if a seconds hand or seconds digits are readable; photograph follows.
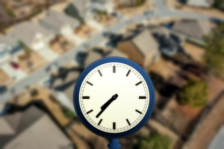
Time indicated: 7:37
